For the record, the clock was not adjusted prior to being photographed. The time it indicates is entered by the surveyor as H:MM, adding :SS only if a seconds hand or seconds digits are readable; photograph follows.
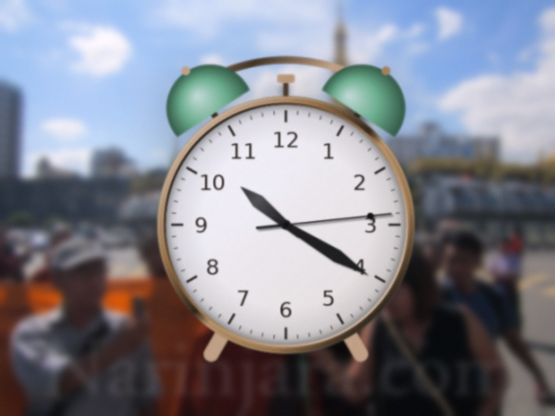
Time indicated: 10:20:14
